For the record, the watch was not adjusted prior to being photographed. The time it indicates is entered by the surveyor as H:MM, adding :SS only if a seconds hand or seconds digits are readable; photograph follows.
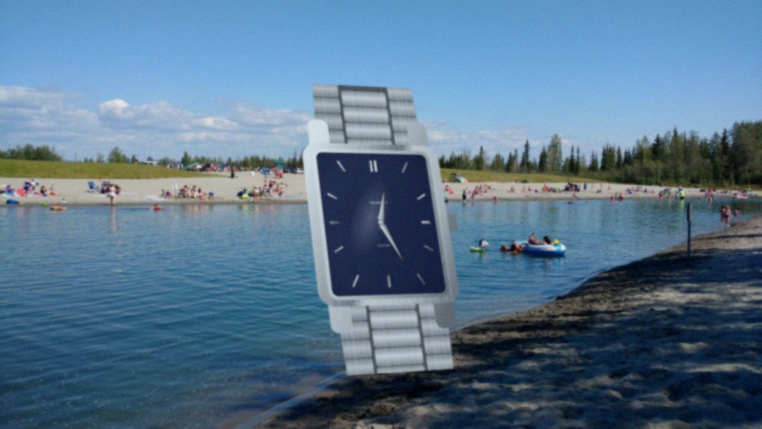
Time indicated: 12:26
